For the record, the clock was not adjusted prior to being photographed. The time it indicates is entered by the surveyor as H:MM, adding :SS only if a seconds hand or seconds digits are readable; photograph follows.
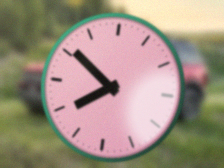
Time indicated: 7:51
